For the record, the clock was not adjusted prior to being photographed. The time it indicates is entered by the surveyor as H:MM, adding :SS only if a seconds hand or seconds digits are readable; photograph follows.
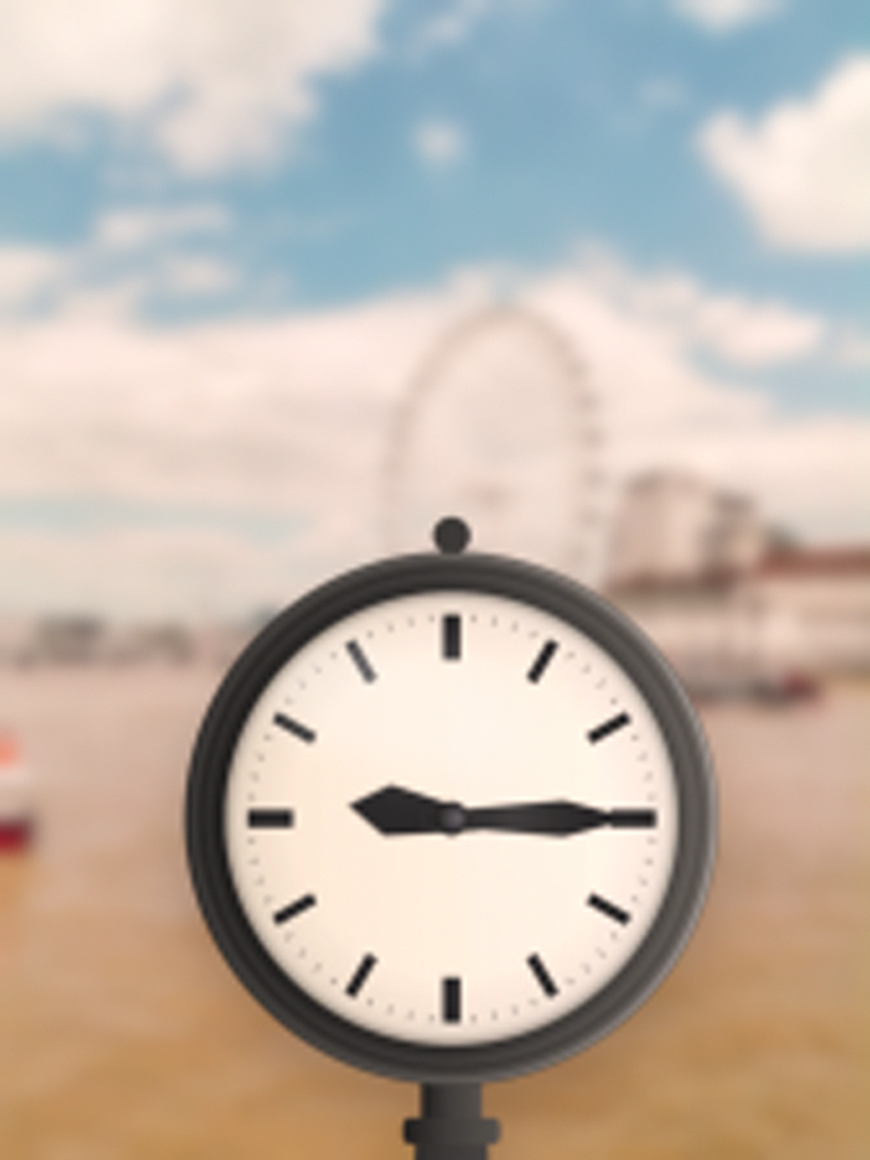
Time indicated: 9:15
